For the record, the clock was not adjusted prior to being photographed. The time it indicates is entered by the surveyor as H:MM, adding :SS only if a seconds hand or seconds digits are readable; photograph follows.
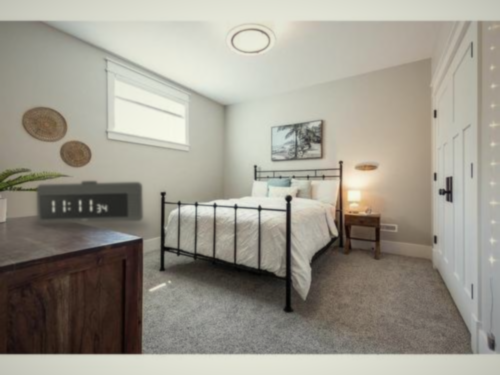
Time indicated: 11:11
